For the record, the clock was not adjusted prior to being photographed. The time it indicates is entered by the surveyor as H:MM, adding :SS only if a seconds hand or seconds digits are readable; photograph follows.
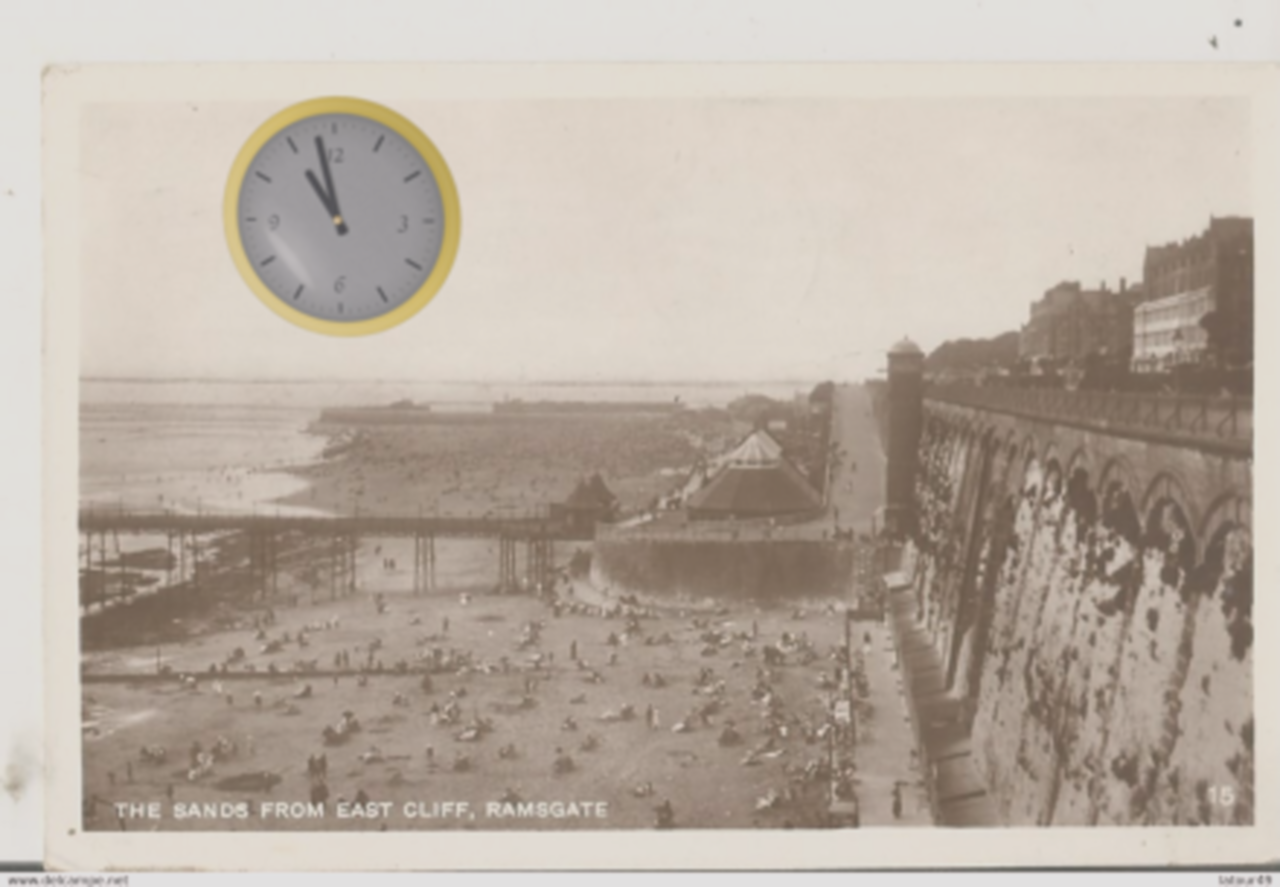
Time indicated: 10:58
